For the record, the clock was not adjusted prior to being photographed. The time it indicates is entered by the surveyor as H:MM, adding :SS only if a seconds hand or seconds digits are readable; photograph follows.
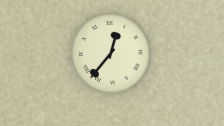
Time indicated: 12:37
